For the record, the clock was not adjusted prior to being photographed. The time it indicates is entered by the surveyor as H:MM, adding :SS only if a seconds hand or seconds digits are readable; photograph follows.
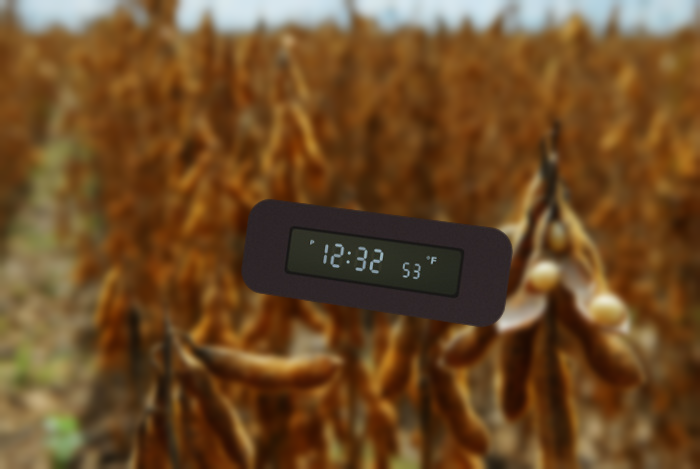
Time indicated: 12:32
